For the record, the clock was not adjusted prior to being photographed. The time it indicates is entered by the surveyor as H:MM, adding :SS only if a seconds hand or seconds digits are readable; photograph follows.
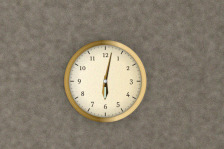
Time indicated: 6:02
